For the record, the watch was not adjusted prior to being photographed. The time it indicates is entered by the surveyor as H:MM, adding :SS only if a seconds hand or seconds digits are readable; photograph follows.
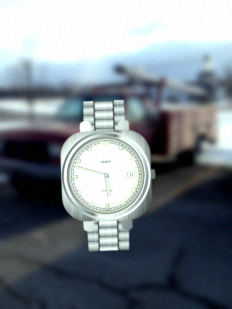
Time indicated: 5:48
